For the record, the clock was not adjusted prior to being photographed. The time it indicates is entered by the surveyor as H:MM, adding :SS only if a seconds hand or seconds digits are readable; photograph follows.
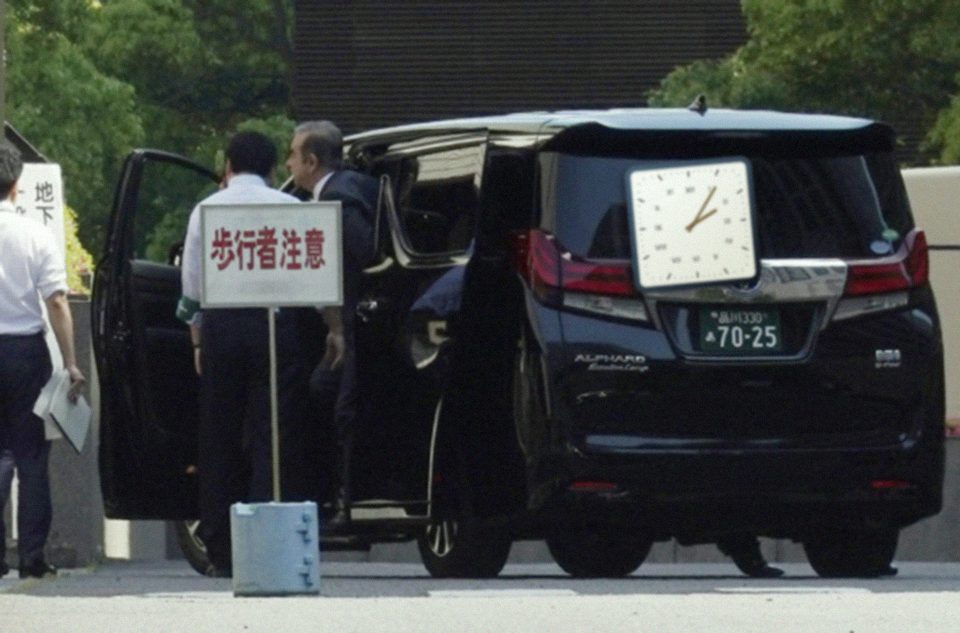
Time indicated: 2:06
